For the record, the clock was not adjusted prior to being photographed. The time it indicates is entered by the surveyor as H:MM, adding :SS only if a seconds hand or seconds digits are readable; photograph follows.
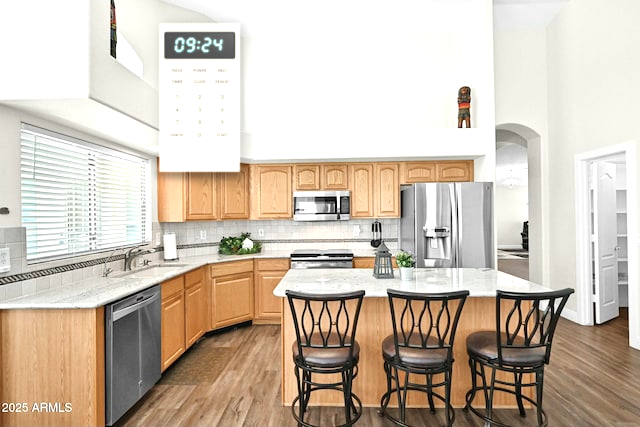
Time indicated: 9:24
